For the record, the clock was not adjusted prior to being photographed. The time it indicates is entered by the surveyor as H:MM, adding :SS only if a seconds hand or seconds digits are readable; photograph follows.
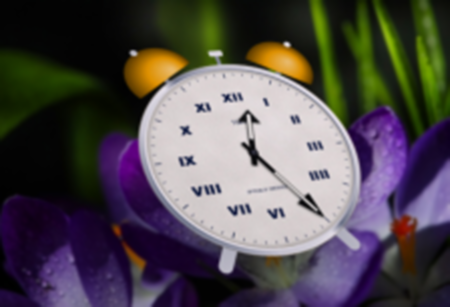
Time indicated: 12:25
